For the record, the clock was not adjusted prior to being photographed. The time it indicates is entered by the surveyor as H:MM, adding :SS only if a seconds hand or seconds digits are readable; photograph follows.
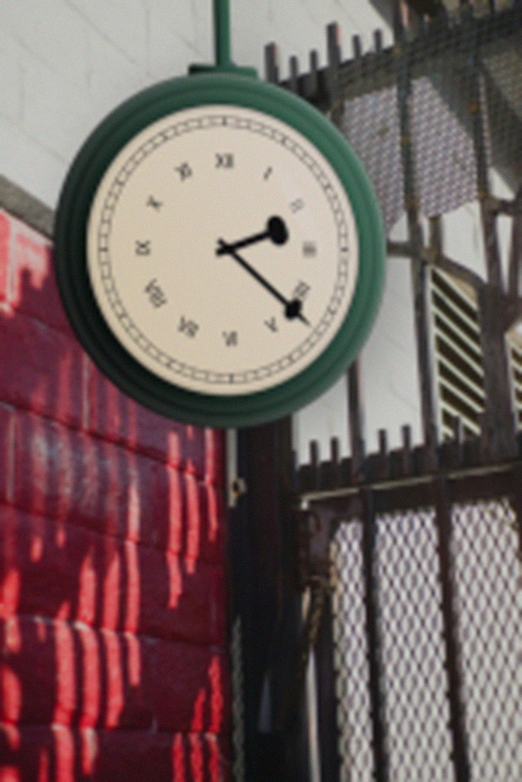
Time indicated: 2:22
